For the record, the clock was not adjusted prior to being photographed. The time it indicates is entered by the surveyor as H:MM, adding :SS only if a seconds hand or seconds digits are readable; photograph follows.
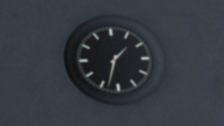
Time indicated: 1:33
